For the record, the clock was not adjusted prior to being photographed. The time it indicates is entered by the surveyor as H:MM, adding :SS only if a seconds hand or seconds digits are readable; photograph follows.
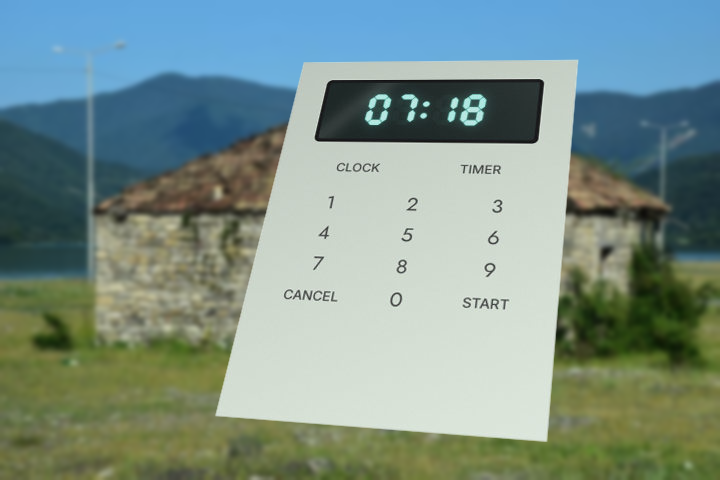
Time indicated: 7:18
